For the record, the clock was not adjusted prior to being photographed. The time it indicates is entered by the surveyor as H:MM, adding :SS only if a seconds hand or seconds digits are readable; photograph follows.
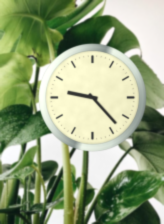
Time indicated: 9:23
